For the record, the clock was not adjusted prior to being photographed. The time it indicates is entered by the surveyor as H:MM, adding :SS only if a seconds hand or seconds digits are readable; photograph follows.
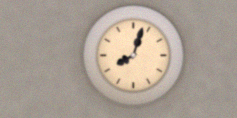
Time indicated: 8:03
